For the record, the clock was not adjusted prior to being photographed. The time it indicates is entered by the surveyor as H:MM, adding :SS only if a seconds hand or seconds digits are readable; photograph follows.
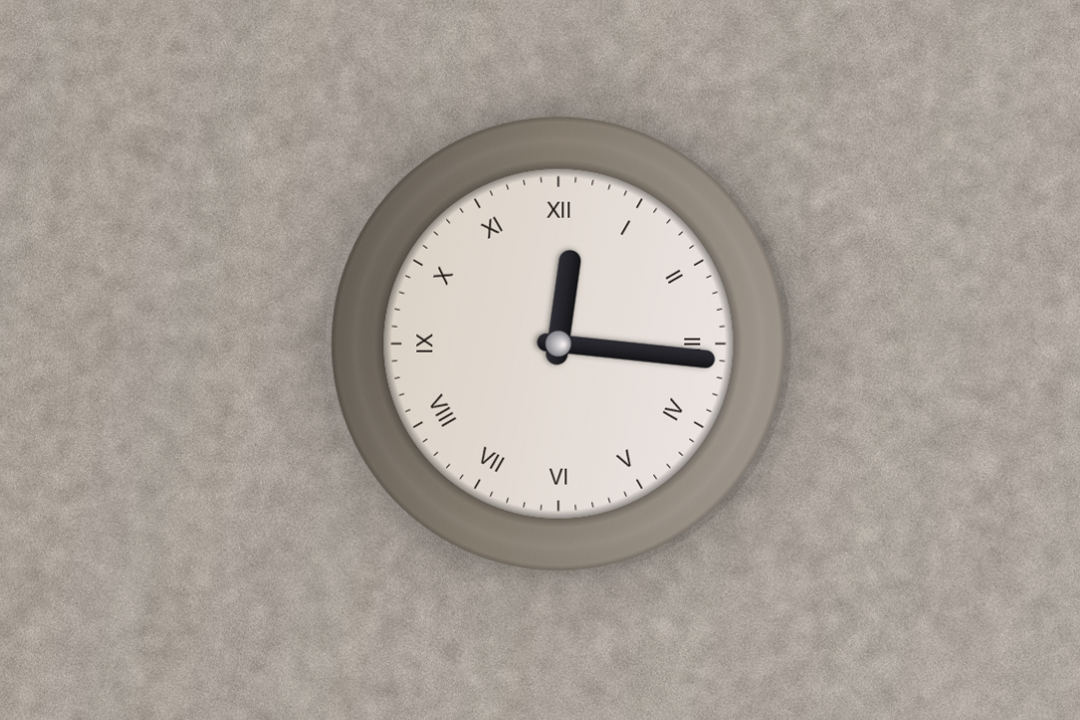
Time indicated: 12:16
